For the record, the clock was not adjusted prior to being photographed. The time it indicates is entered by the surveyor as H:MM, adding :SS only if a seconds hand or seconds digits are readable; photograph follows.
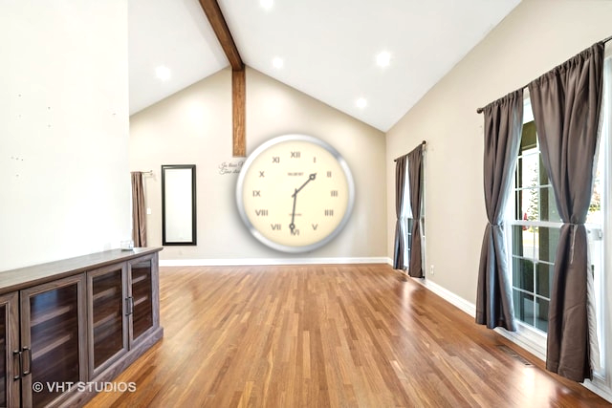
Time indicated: 1:31
